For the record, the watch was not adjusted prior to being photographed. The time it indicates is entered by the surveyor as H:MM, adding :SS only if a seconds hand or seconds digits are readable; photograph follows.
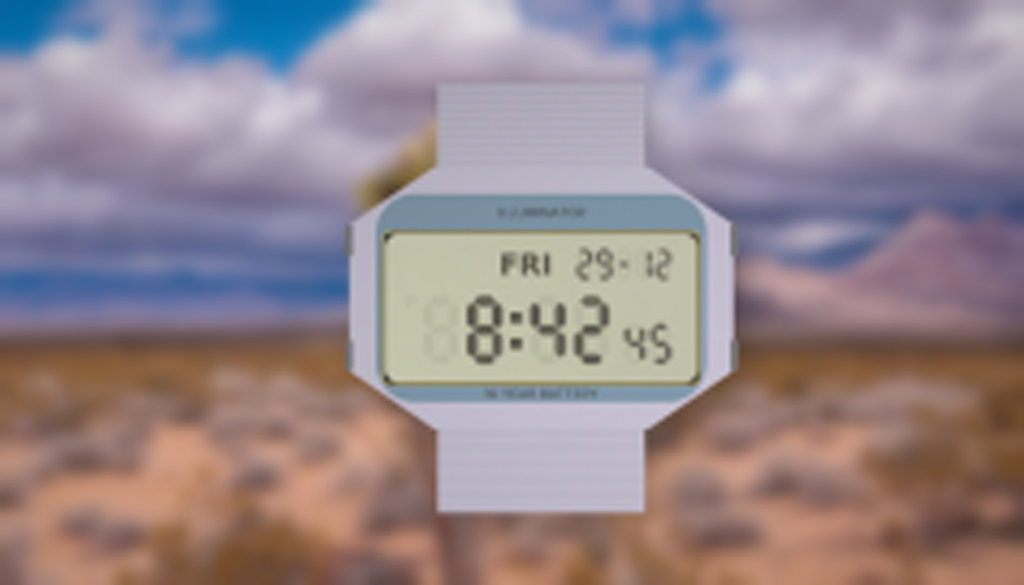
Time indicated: 8:42:45
